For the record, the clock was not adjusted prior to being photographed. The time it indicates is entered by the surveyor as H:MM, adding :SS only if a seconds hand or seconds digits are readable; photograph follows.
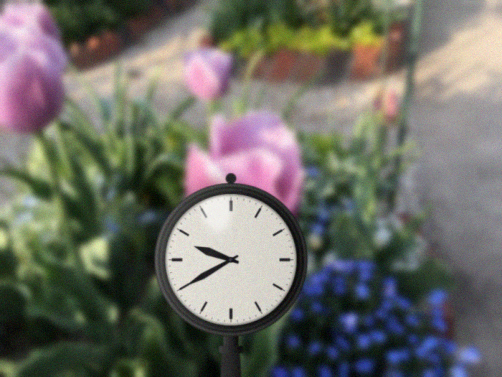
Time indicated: 9:40
